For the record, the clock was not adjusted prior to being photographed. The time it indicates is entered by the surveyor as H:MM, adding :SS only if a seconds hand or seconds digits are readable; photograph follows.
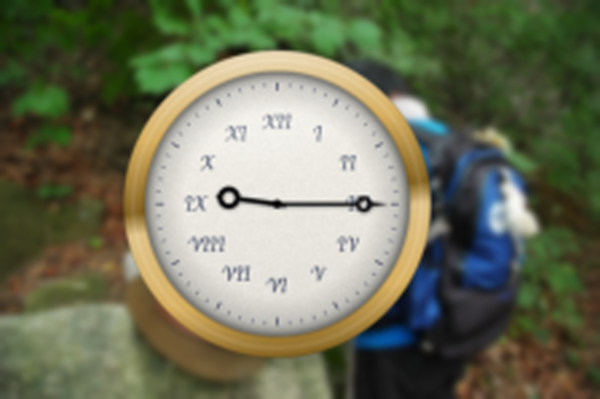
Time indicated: 9:15
